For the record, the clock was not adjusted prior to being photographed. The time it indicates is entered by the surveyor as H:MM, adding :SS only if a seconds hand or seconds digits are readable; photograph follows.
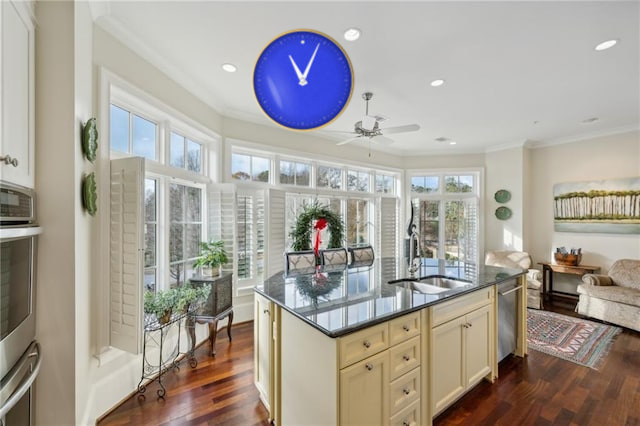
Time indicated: 11:04
